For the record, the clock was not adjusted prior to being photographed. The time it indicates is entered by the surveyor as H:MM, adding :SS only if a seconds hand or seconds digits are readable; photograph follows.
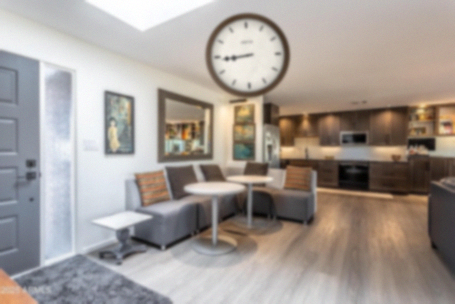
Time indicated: 8:44
